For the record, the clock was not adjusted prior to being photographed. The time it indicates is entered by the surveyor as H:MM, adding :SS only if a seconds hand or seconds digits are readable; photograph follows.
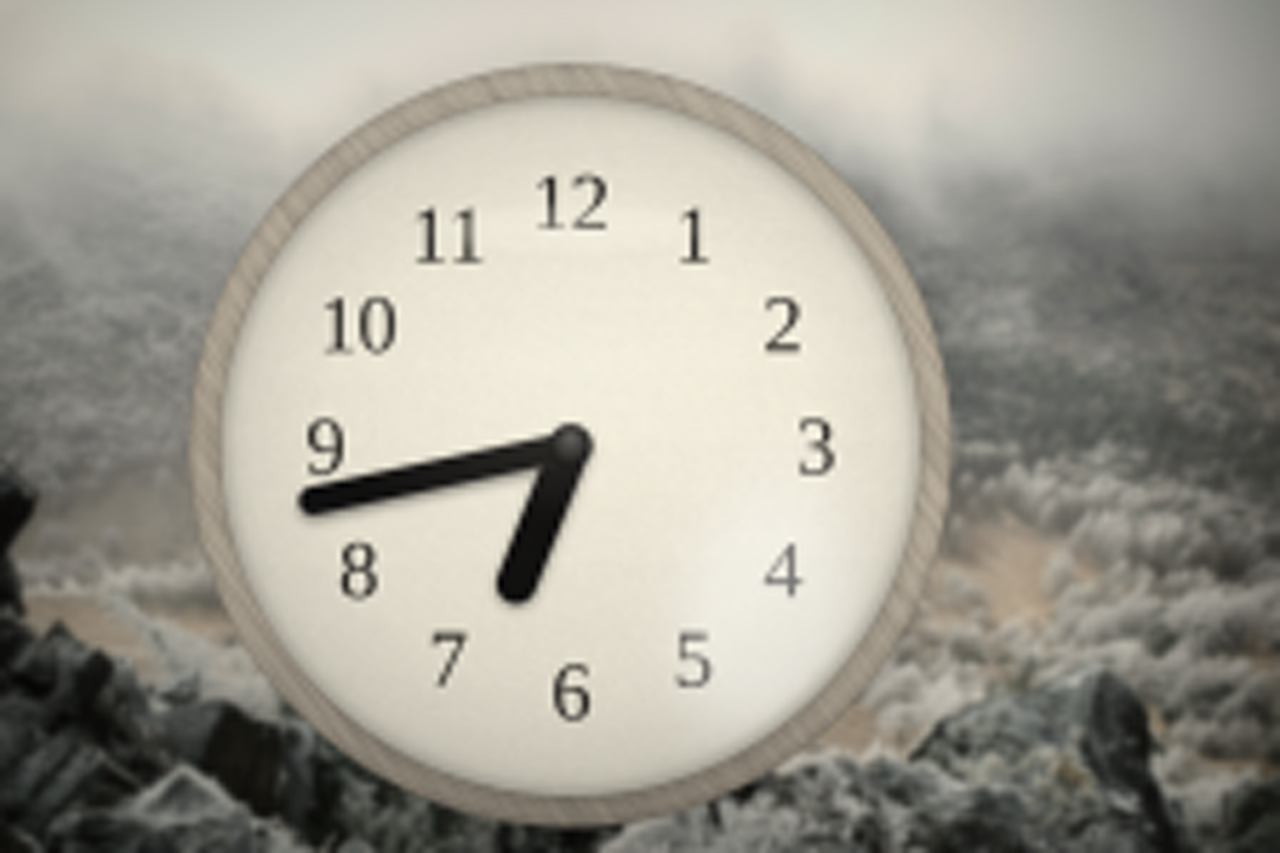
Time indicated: 6:43
